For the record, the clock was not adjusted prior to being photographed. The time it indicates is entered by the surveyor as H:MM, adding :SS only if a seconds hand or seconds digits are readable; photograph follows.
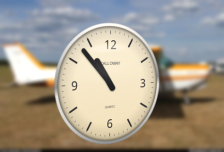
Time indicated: 10:53
